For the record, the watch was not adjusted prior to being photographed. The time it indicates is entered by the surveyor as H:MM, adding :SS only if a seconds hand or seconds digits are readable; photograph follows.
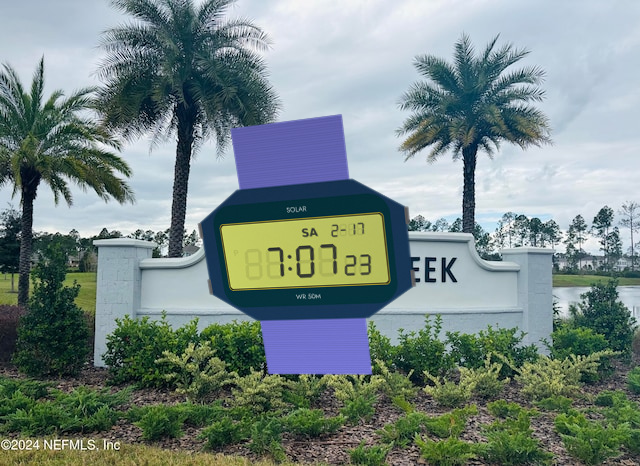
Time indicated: 7:07:23
